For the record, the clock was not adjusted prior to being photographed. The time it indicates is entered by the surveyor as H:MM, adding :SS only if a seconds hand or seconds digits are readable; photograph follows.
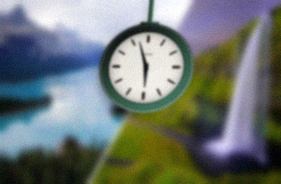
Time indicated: 5:57
